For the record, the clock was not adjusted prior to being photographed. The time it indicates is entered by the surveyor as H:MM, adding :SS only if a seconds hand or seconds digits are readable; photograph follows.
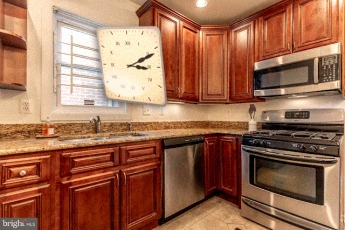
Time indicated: 3:11
